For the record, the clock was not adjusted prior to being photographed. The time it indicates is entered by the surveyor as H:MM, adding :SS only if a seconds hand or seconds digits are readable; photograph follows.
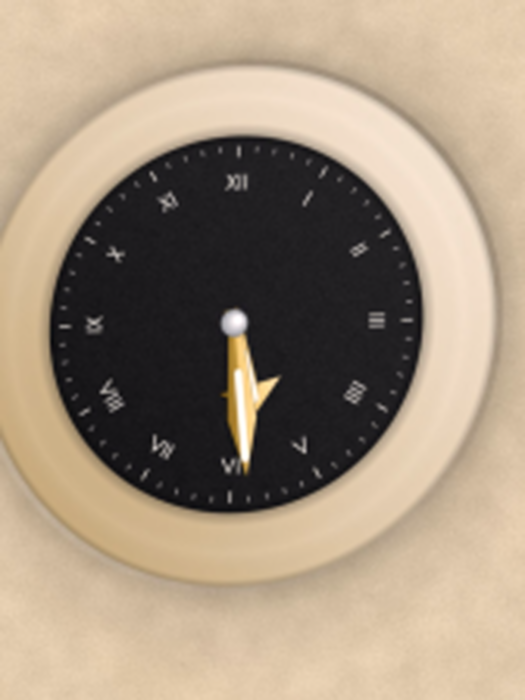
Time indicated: 5:29
